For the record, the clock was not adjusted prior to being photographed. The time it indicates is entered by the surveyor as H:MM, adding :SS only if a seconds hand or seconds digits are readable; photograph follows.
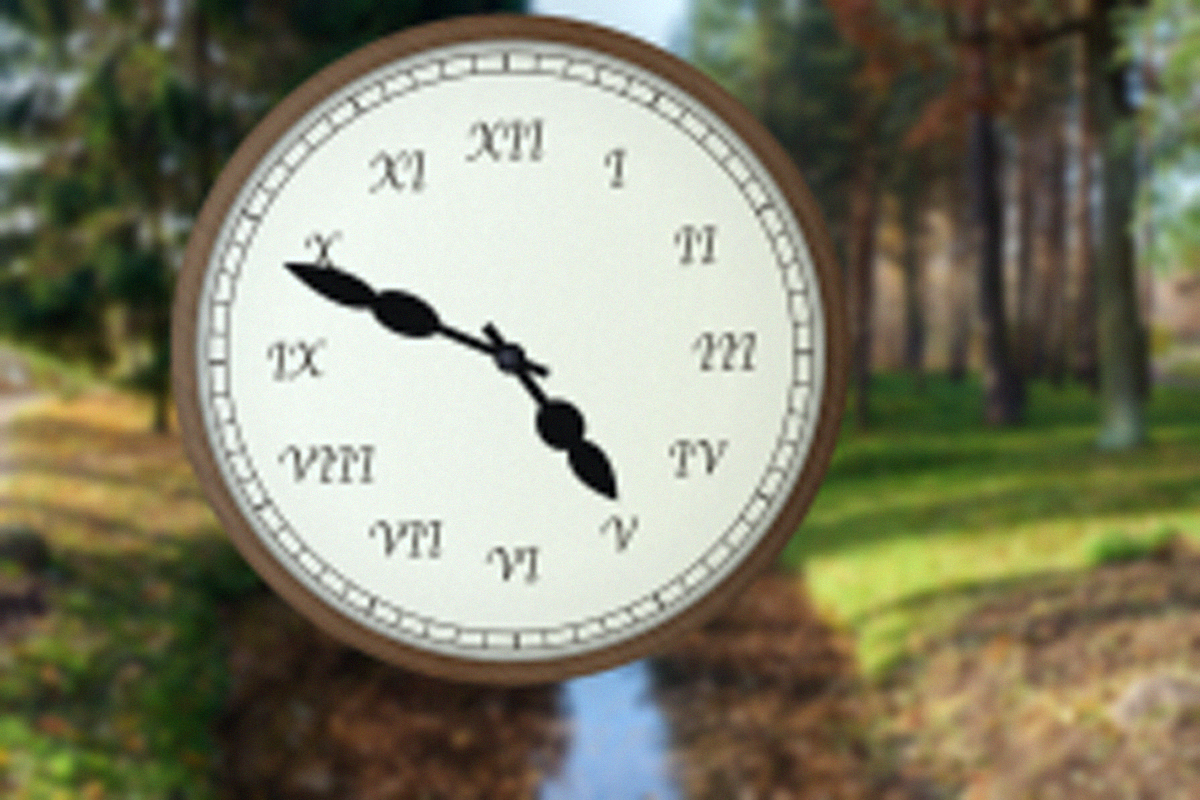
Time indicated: 4:49
